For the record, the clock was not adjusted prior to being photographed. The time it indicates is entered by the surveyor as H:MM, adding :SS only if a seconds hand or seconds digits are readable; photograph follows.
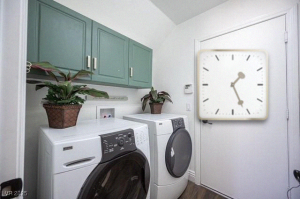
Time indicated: 1:26
